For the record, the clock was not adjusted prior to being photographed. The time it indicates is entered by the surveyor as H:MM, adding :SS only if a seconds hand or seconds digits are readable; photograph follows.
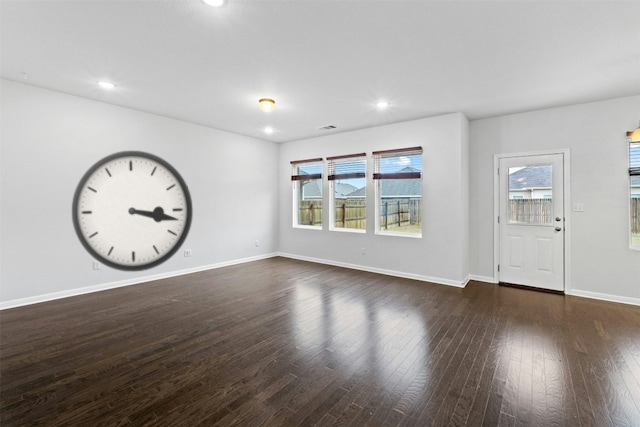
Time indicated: 3:17
